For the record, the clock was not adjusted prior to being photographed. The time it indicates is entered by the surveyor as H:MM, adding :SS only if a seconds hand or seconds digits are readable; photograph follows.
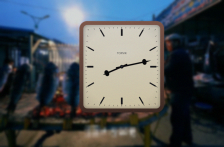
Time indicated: 8:13
